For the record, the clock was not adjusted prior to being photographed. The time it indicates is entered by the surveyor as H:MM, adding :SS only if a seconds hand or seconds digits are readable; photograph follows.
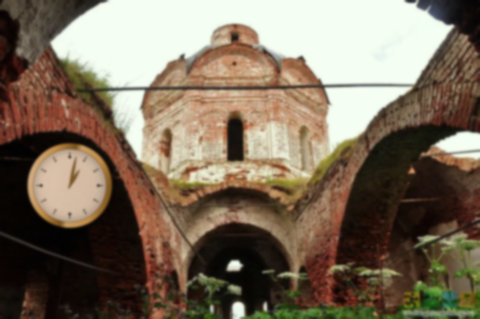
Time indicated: 1:02
